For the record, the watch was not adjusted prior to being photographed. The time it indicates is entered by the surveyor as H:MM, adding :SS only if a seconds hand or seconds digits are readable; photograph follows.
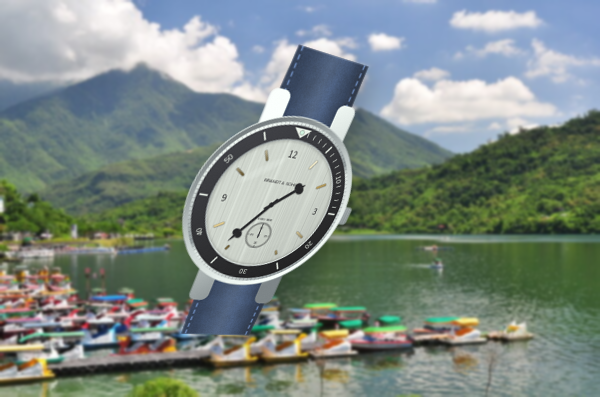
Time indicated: 1:36
